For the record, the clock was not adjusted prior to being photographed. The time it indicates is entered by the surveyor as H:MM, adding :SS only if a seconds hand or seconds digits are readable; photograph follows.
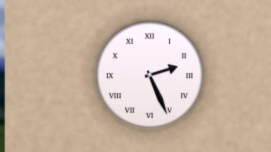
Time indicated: 2:26
